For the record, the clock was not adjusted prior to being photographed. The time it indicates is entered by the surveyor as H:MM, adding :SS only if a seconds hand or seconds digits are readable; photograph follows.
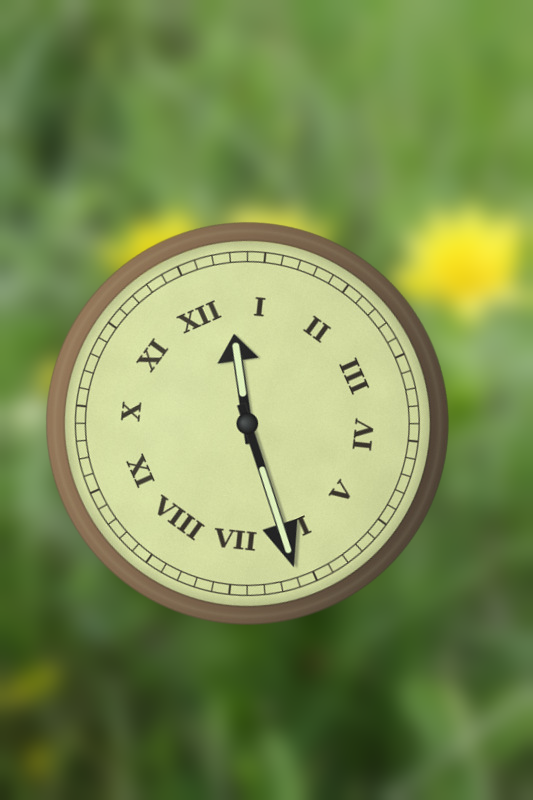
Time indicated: 12:31
